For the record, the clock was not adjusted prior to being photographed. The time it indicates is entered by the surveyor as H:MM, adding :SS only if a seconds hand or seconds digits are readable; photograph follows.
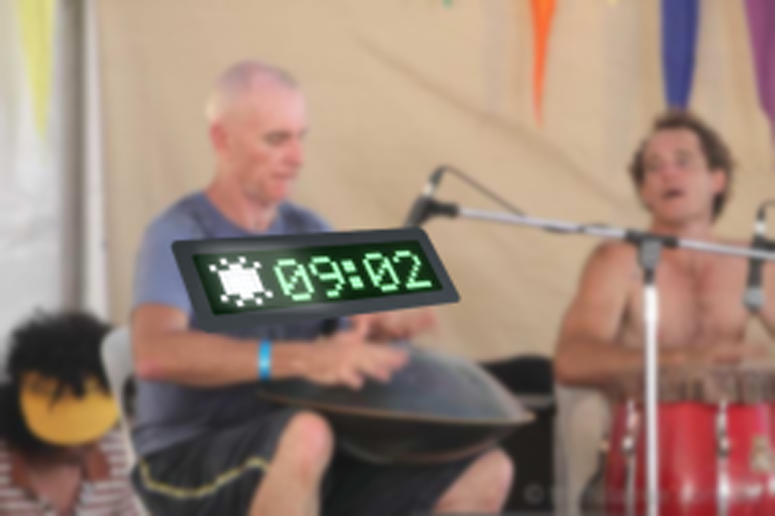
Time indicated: 9:02
